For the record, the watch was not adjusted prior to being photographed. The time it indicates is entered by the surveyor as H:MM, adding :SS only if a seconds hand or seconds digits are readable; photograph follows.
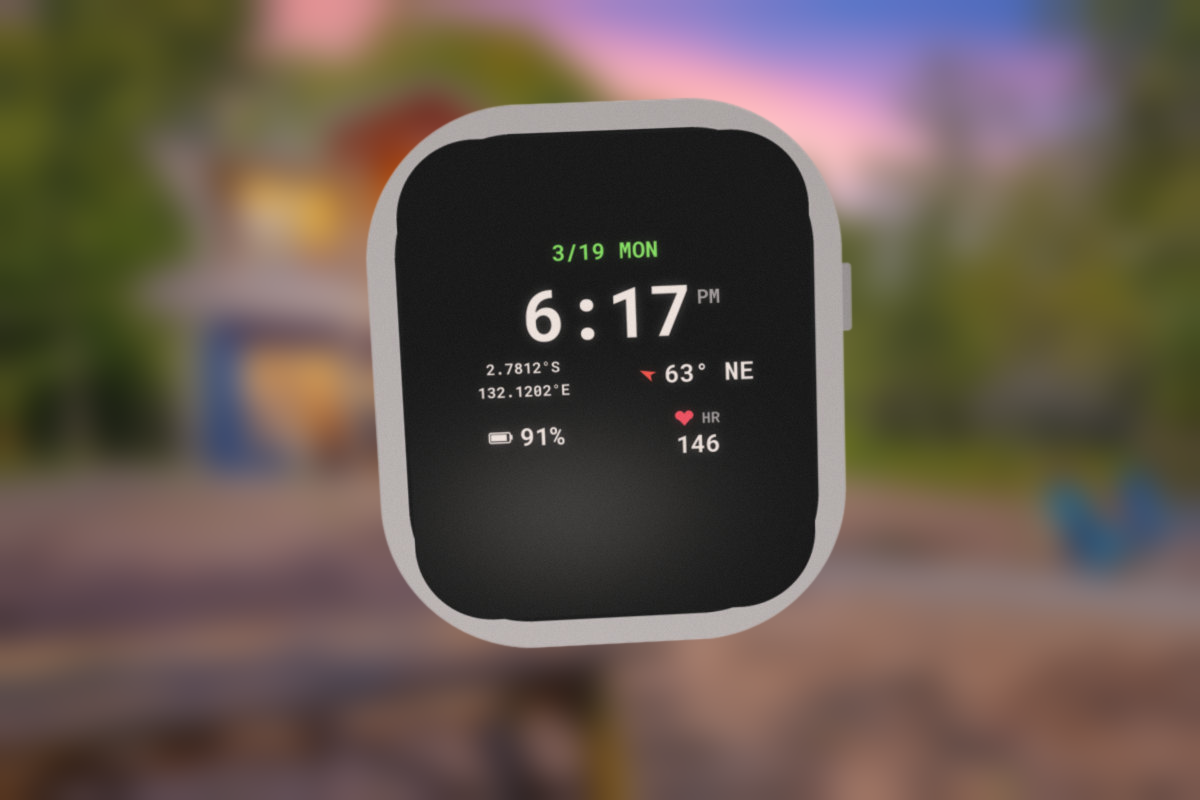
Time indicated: 6:17
